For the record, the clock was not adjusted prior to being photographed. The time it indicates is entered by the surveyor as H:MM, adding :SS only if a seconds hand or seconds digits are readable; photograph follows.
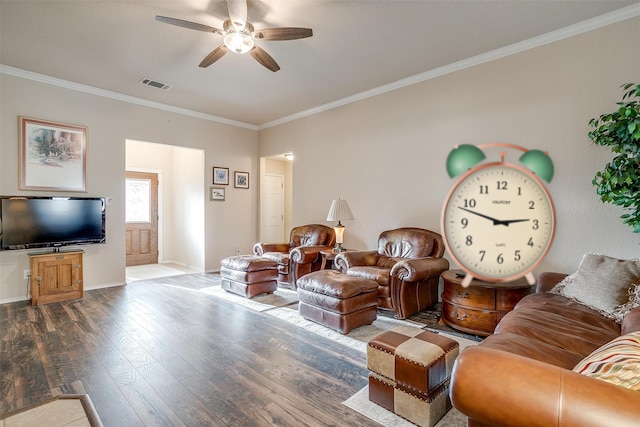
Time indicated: 2:48
